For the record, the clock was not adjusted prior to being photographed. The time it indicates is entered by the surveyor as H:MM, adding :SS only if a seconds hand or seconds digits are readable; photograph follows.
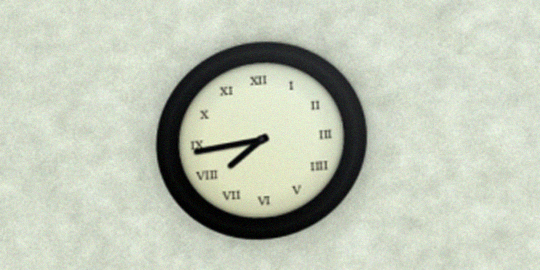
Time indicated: 7:44
